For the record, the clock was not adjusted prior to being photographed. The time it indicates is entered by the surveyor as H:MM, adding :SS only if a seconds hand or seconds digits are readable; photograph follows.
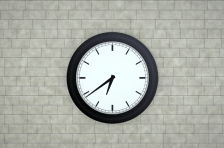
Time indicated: 6:39
